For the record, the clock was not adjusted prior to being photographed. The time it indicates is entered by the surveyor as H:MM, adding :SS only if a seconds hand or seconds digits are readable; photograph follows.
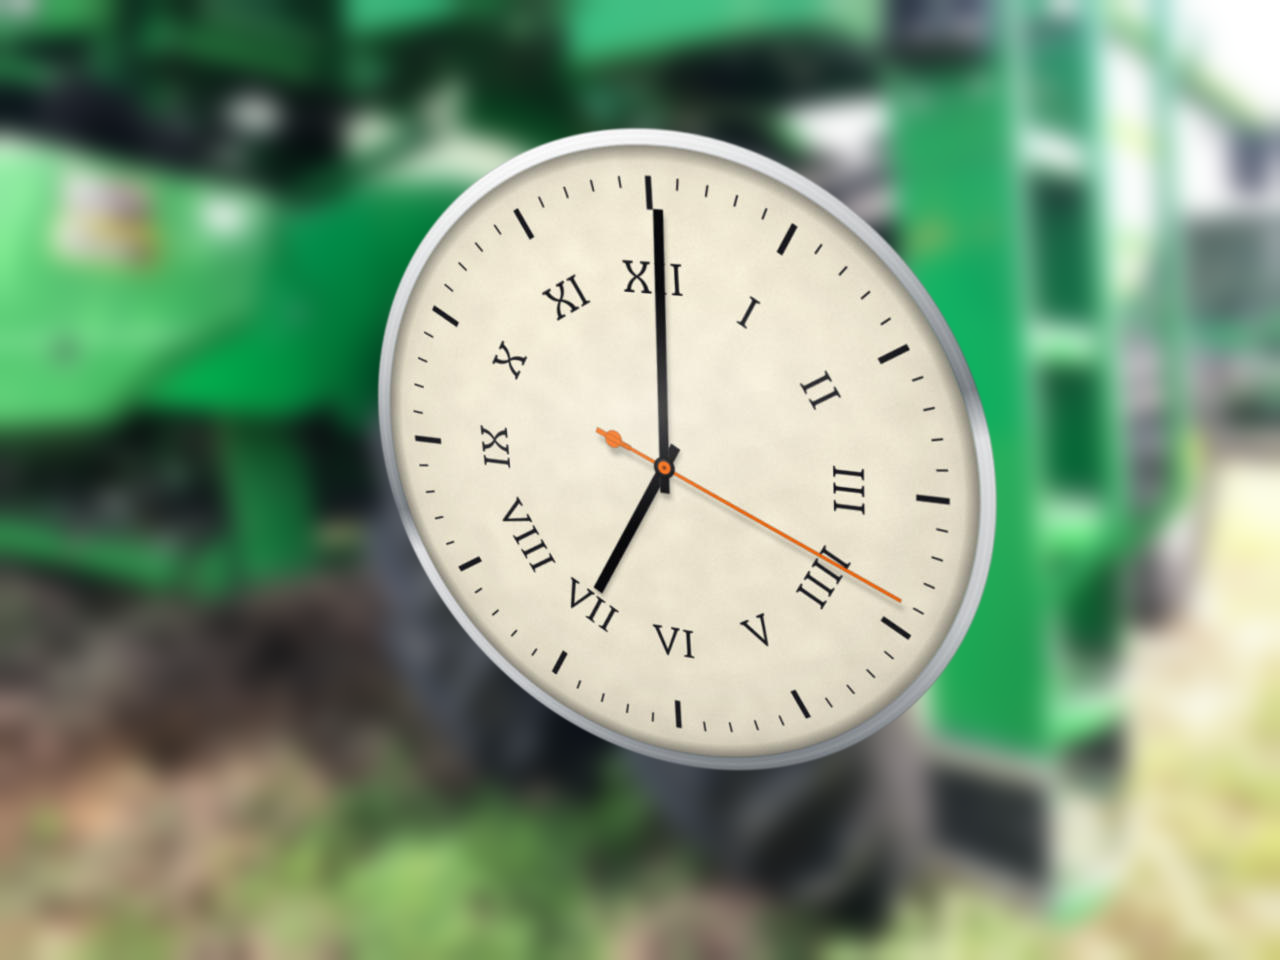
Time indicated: 7:00:19
